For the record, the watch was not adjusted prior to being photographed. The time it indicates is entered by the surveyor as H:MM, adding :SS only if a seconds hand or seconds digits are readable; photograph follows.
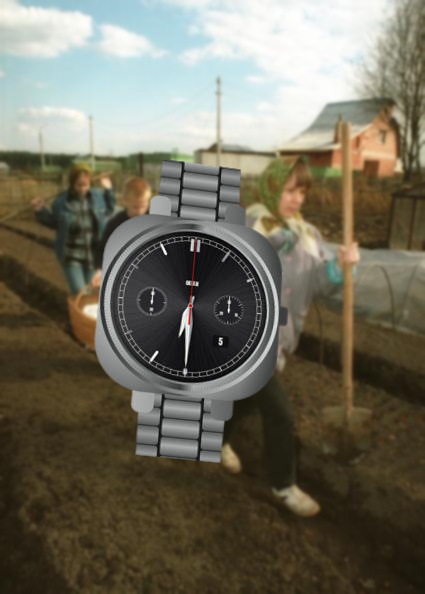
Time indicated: 6:30
